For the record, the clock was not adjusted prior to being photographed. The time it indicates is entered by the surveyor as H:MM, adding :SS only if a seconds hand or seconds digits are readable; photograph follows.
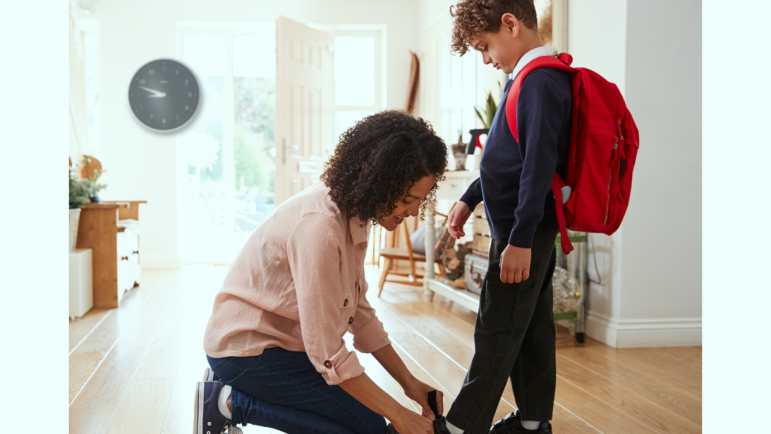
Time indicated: 8:48
